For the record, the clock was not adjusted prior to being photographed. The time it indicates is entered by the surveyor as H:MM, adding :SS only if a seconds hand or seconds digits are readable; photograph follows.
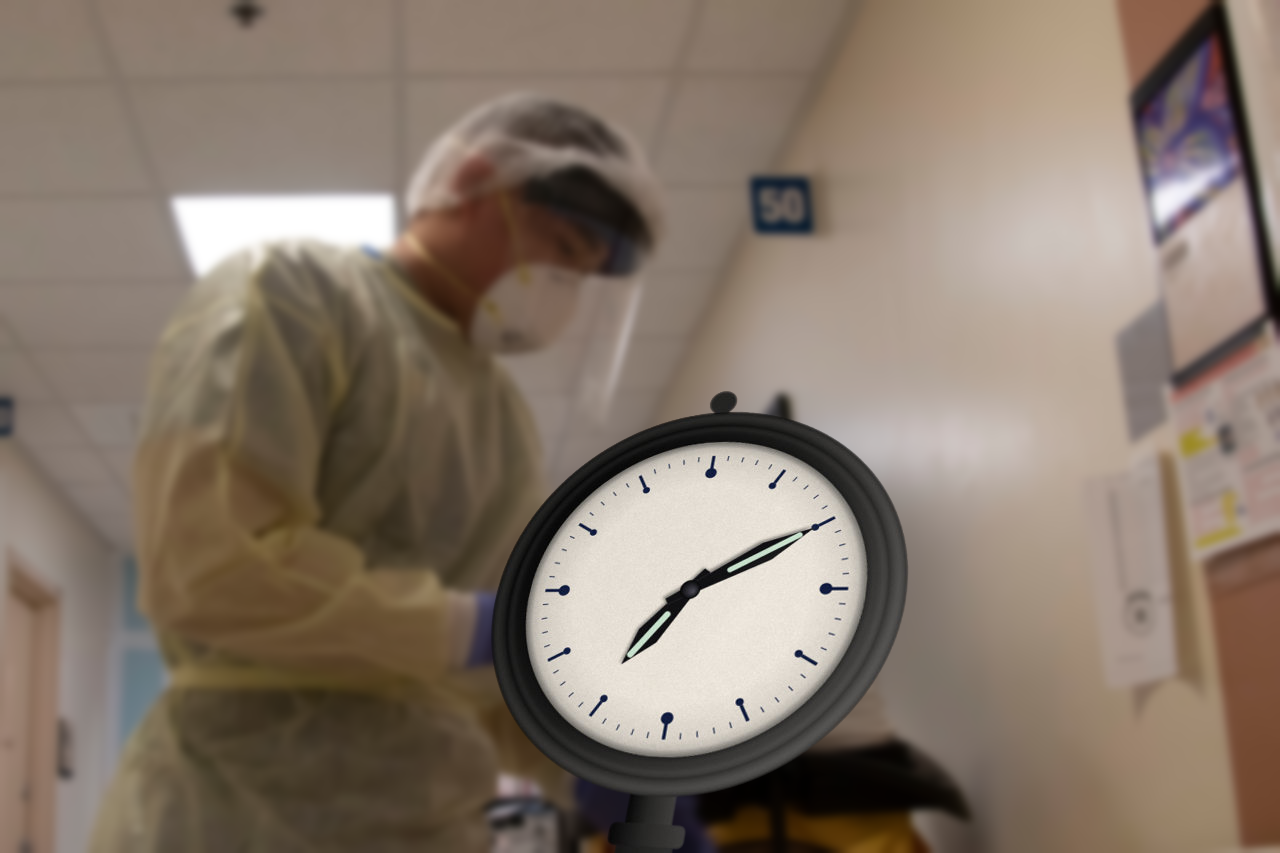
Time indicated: 7:10
